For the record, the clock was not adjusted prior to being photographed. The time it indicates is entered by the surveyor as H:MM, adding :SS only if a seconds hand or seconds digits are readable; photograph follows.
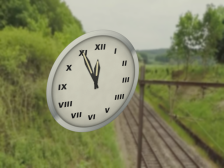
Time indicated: 11:55
